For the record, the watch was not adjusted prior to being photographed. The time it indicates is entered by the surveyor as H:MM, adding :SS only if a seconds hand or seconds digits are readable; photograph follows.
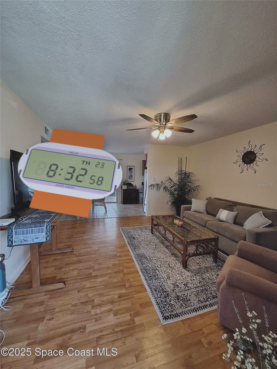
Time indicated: 8:32:58
